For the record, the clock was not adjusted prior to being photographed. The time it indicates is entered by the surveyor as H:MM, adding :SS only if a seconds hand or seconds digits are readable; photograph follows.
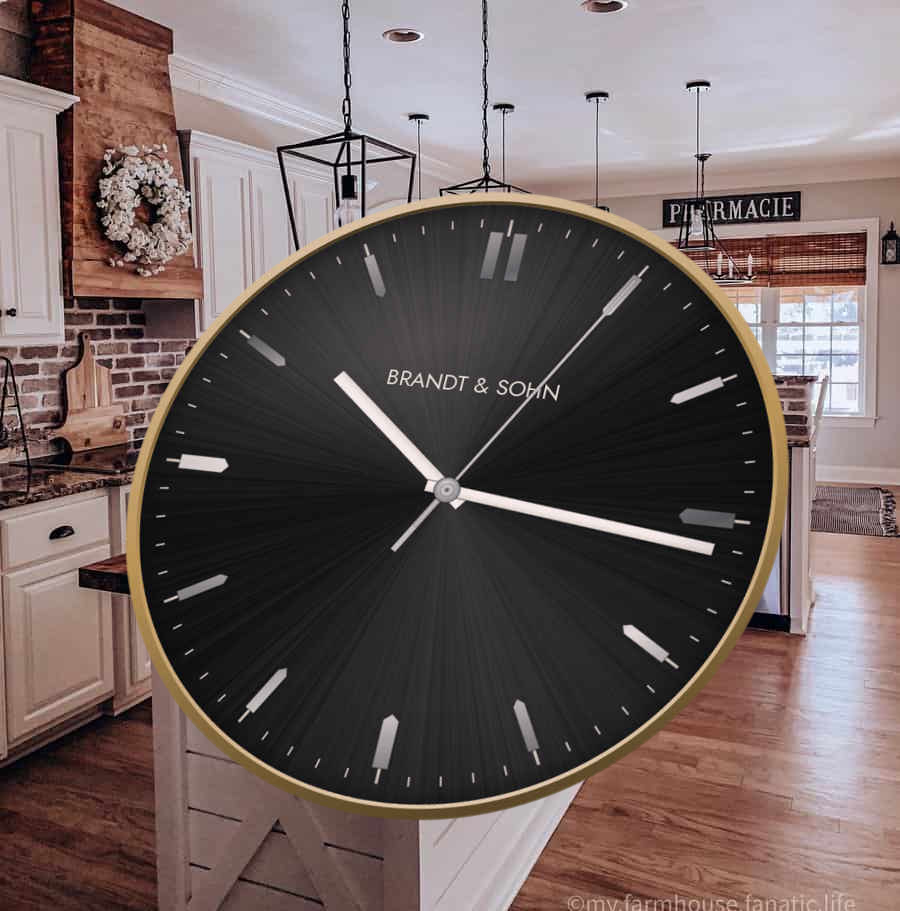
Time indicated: 10:16:05
